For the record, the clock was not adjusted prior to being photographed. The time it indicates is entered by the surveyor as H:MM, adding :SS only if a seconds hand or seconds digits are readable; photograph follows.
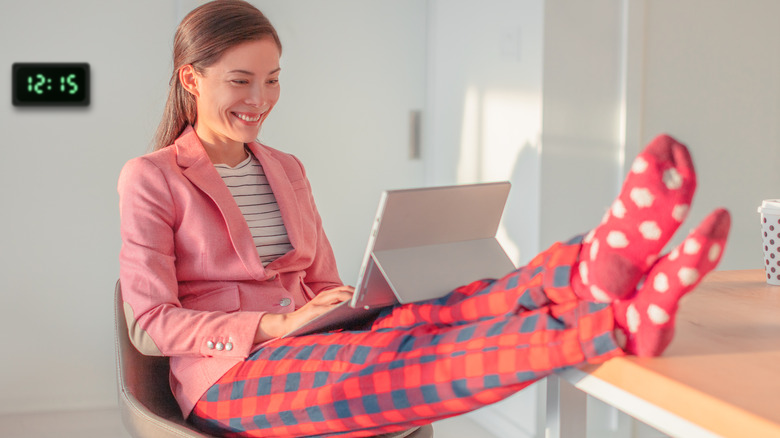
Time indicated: 12:15
